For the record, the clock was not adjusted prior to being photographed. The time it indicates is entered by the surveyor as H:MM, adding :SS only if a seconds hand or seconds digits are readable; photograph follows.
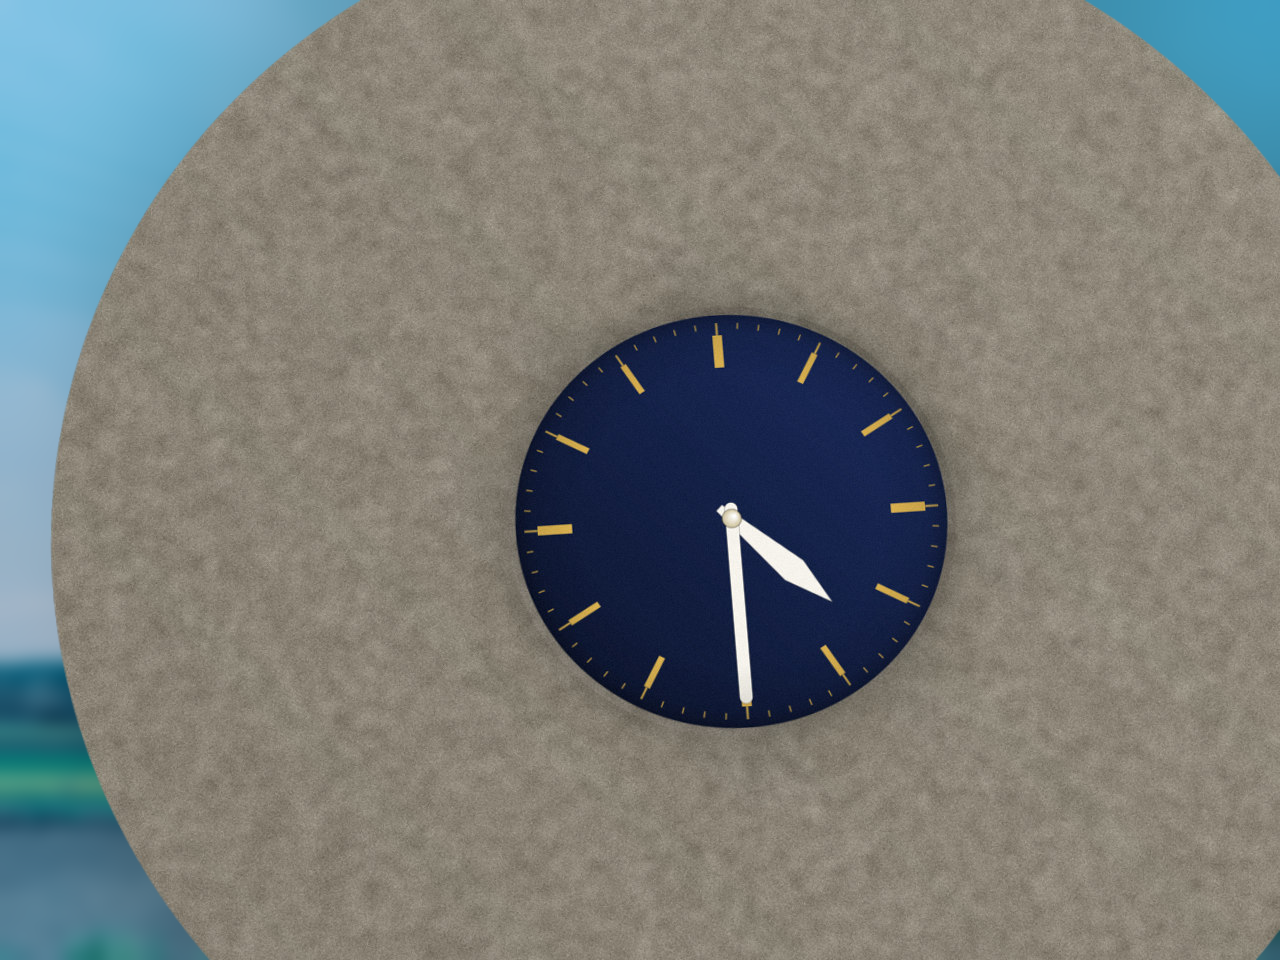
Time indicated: 4:30
